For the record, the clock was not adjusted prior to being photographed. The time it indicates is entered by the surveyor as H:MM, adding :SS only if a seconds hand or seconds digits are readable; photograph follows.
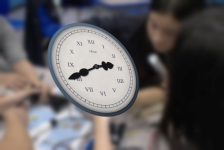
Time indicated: 2:41
